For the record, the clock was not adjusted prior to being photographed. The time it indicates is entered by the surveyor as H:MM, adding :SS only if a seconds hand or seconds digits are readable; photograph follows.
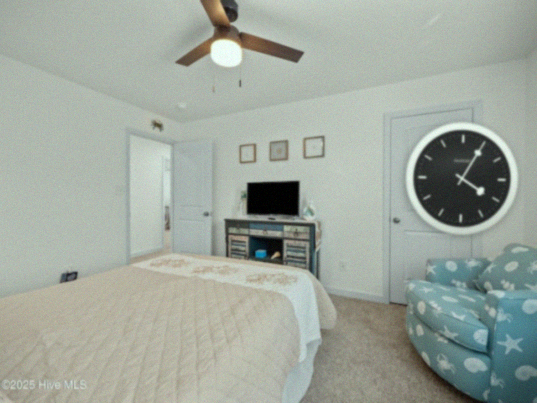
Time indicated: 4:05
